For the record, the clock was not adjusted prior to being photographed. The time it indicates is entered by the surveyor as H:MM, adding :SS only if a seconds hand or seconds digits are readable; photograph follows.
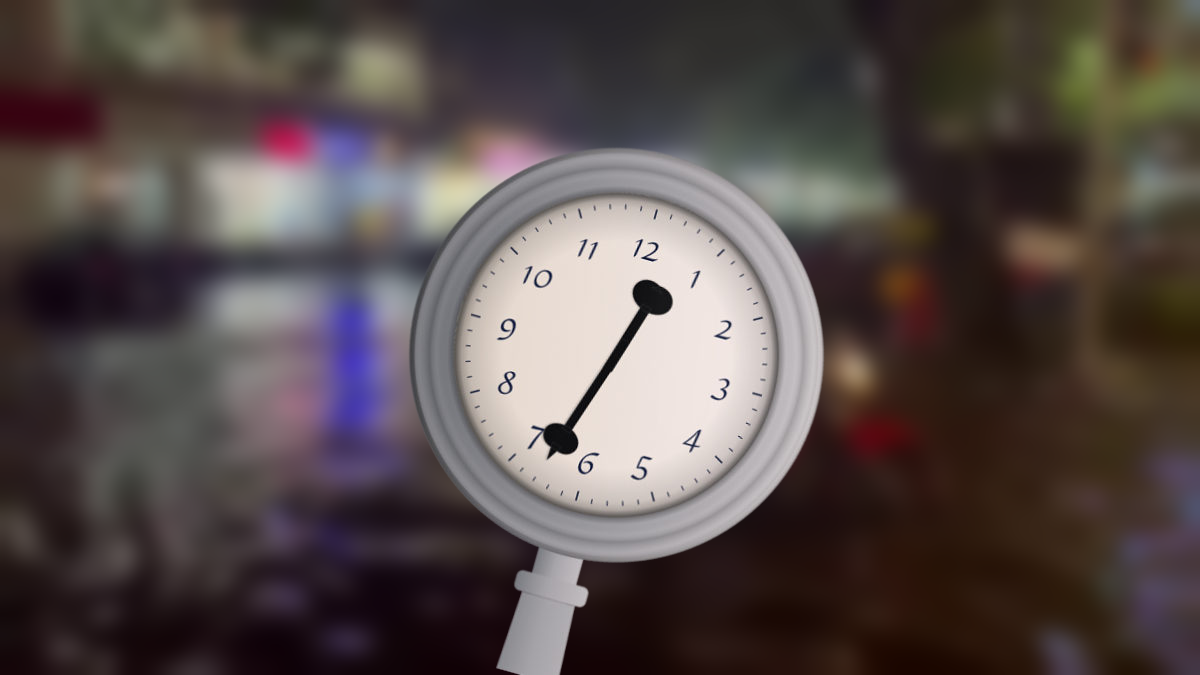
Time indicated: 12:33
